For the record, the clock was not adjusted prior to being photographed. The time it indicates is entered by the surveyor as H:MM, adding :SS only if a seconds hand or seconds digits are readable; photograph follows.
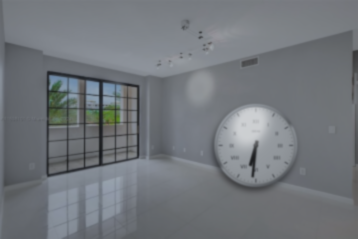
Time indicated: 6:31
